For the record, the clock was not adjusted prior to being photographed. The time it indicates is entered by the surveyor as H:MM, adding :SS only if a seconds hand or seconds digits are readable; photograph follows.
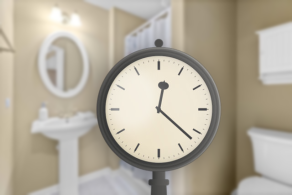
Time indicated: 12:22
